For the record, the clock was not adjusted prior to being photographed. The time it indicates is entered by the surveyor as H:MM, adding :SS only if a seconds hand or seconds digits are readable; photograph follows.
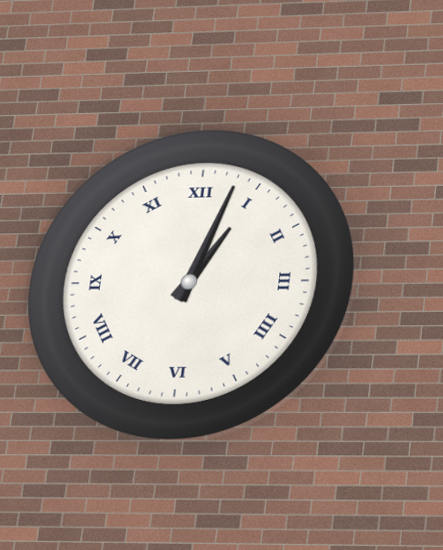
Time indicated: 1:03
